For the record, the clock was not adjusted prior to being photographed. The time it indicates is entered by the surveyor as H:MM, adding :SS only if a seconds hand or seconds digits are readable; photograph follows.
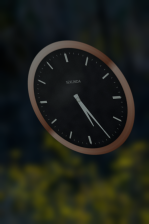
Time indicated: 5:25
